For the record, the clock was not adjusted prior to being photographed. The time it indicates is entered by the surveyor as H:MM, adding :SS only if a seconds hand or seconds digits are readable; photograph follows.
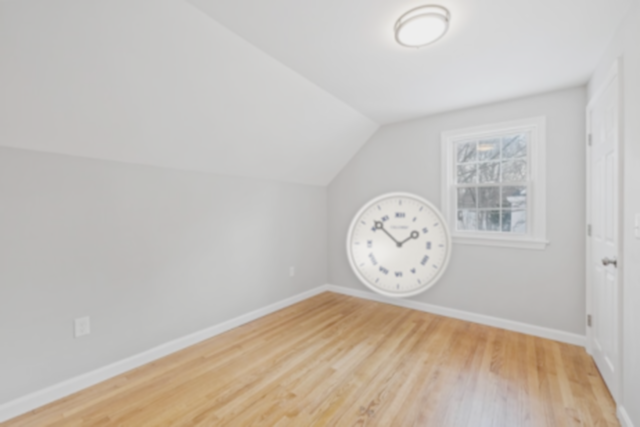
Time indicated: 1:52
